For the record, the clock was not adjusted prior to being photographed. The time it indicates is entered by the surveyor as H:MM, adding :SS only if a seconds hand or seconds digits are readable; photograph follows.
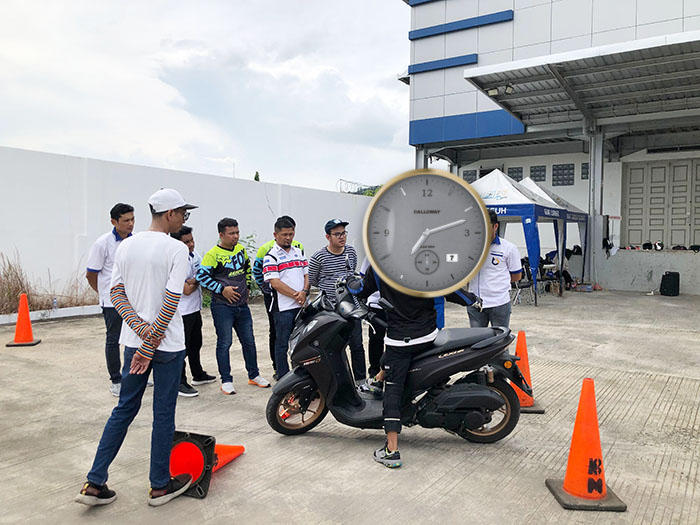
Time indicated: 7:12
